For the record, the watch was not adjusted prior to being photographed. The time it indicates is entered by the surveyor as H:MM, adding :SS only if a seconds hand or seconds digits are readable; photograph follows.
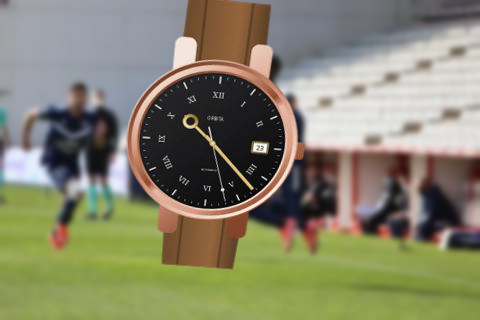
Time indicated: 10:22:27
